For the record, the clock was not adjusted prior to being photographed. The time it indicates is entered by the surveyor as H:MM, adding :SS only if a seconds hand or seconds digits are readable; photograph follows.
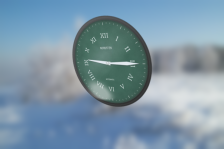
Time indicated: 9:15
